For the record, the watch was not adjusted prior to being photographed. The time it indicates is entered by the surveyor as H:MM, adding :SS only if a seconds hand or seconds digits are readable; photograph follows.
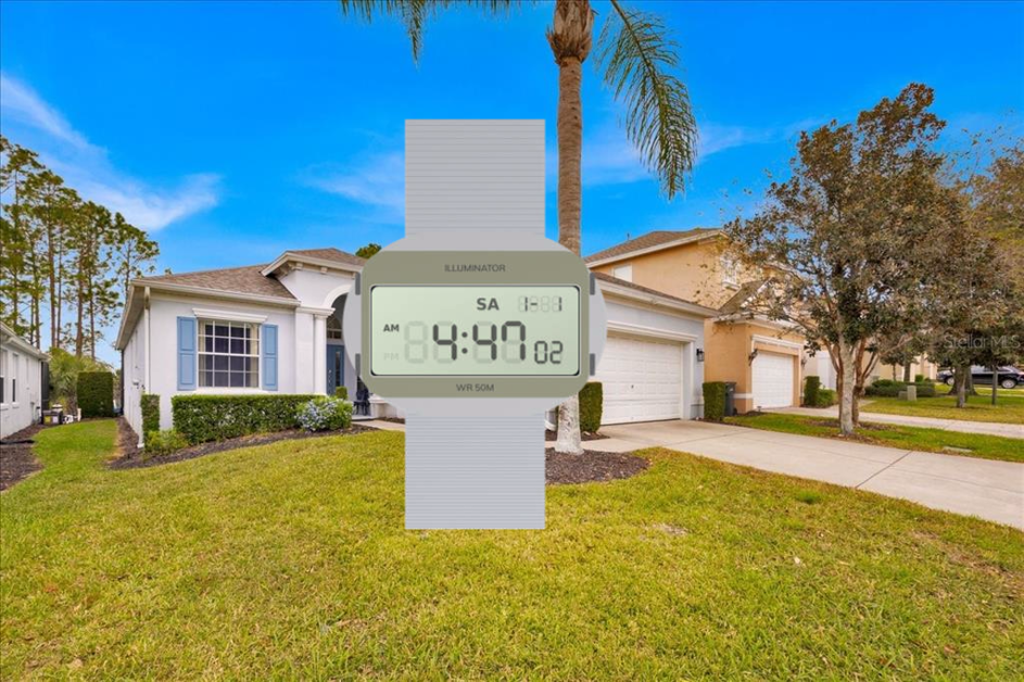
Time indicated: 4:47:02
